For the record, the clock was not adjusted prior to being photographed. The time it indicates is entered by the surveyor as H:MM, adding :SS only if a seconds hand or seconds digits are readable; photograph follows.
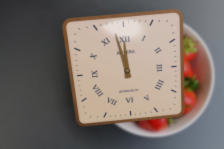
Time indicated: 11:58
